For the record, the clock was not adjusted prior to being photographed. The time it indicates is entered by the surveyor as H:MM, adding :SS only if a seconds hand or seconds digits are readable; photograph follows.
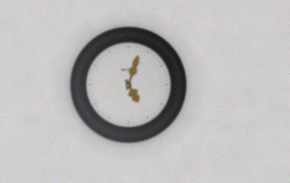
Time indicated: 5:03
